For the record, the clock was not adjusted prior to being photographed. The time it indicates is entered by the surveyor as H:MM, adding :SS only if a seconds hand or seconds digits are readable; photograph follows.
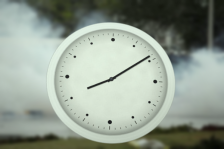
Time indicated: 8:09
